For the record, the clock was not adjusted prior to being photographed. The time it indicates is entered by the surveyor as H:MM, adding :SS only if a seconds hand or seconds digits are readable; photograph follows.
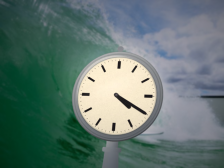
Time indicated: 4:20
